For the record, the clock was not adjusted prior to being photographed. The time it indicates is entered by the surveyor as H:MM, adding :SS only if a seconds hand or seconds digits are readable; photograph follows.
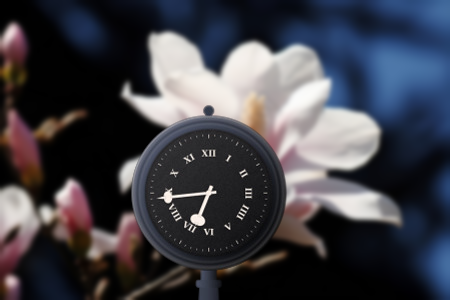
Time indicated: 6:44
